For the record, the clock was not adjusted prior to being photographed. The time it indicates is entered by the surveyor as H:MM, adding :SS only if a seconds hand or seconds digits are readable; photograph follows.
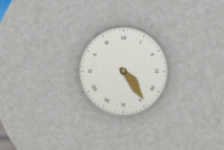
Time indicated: 4:24
